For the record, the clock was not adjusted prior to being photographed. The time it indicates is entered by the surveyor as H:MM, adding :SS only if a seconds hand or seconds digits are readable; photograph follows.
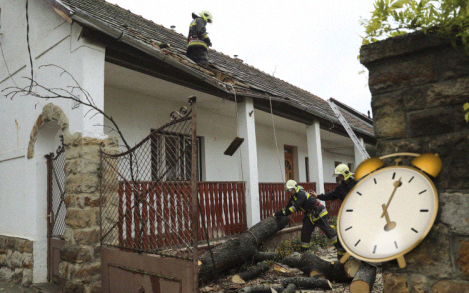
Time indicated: 5:02
